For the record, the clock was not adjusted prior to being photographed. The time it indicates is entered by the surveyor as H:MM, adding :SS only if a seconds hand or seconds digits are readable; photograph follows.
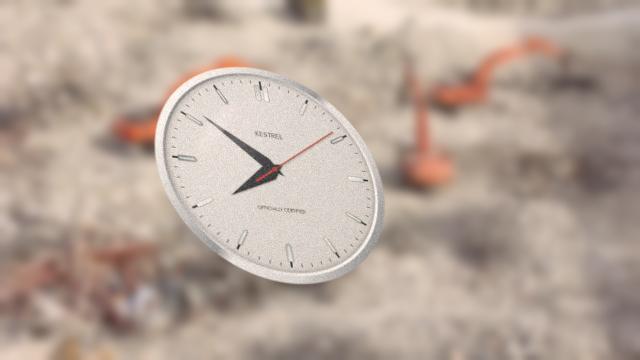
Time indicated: 7:51:09
